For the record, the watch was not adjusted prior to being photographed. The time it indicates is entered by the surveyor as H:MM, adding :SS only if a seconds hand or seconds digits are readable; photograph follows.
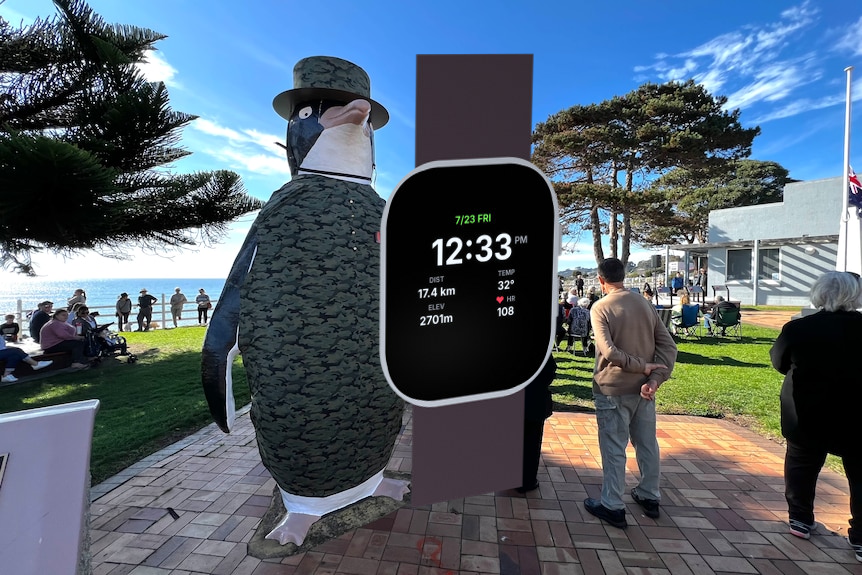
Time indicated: 12:33
